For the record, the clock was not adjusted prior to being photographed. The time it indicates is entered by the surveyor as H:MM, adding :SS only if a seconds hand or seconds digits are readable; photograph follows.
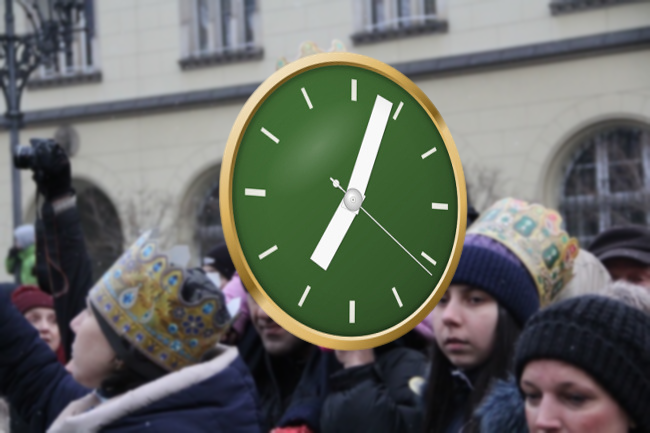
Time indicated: 7:03:21
